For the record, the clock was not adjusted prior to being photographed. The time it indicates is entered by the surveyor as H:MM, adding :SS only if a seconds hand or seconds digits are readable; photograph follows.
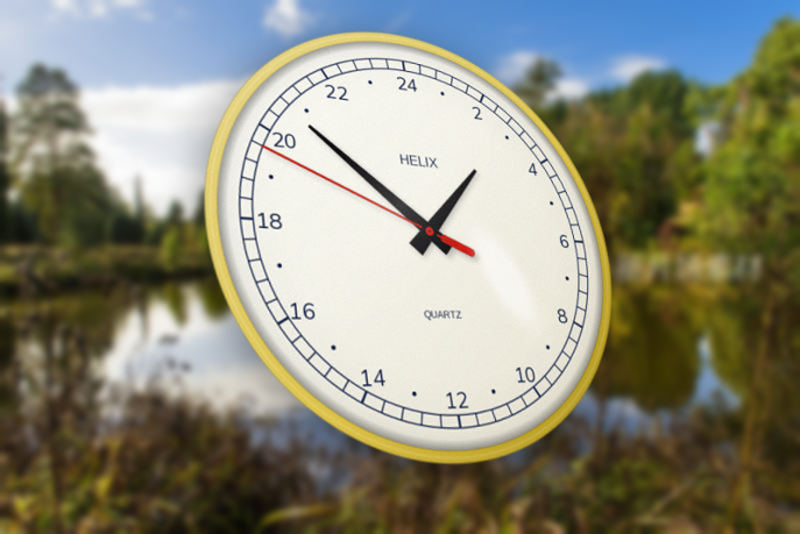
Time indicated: 2:51:49
